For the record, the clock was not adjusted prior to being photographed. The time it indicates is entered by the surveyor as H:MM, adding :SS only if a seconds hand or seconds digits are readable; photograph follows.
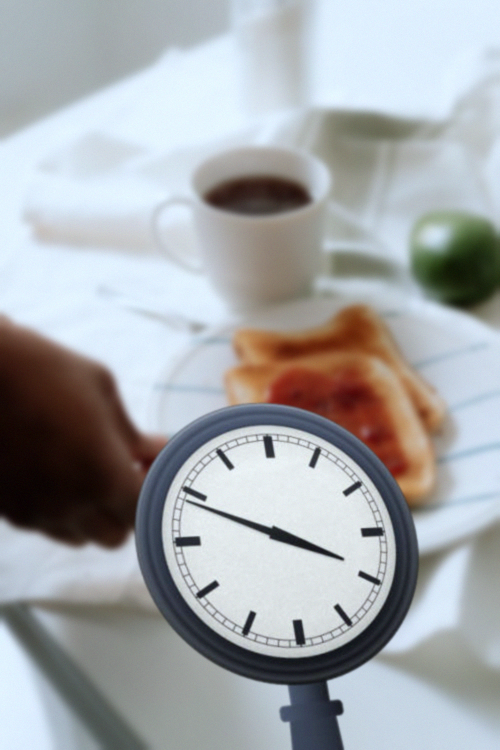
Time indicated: 3:49
